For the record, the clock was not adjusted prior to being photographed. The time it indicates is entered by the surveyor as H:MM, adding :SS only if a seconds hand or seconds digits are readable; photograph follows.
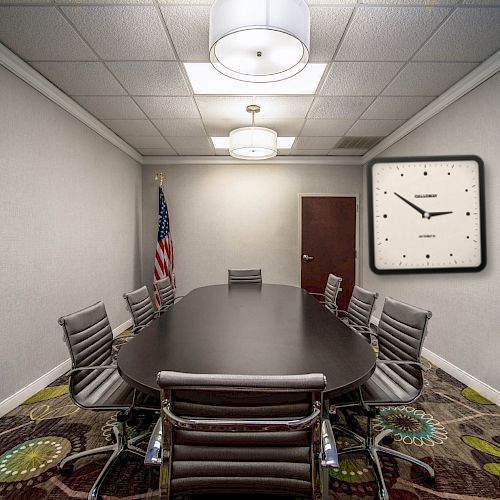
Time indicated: 2:51
